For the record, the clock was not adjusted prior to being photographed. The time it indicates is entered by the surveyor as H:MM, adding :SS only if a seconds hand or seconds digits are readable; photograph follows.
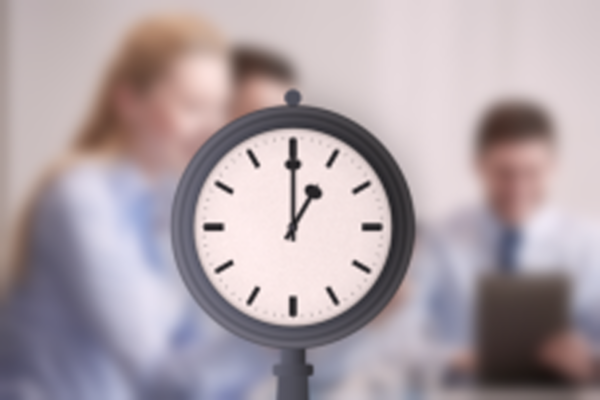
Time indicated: 1:00
